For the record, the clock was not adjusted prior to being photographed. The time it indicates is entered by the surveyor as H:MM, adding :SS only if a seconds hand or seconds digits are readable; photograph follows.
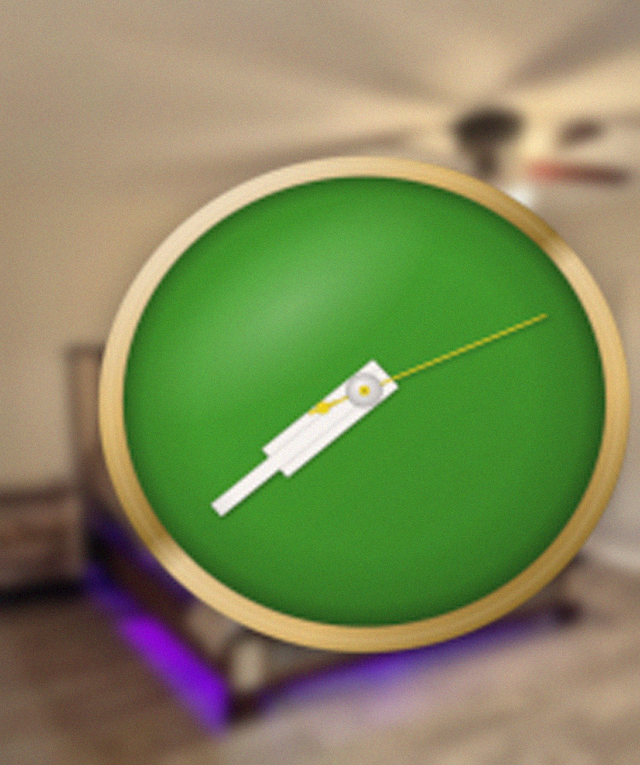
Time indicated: 7:38:11
